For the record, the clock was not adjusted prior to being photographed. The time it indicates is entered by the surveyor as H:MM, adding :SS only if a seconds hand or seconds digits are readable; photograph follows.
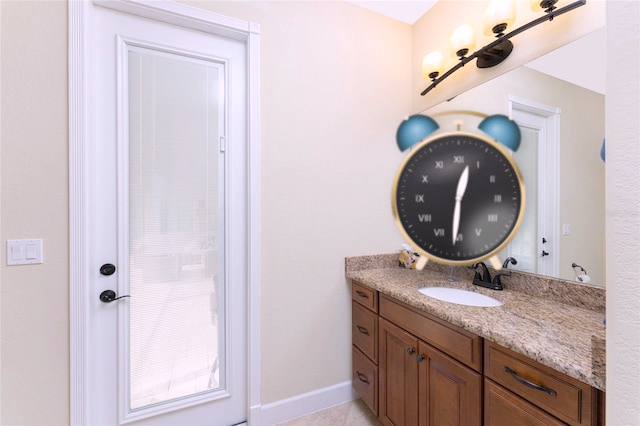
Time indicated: 12:31
